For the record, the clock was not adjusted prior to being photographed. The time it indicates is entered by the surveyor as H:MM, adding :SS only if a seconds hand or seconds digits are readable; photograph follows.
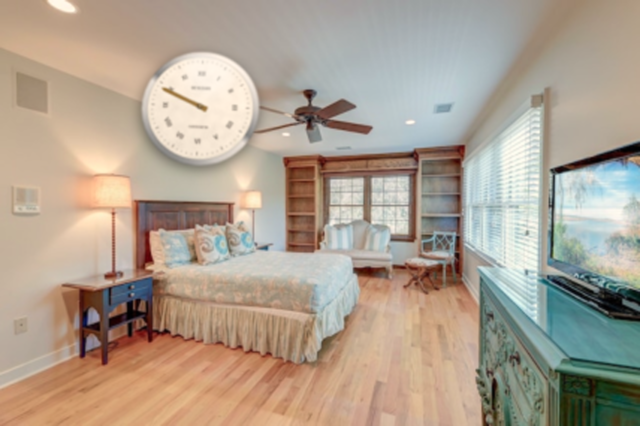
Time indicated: 9:49
